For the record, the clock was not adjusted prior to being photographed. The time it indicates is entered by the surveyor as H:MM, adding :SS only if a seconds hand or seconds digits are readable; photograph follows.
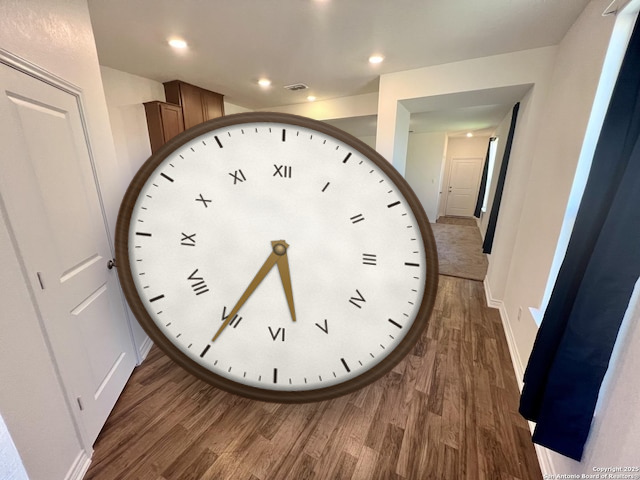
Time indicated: 5:35
